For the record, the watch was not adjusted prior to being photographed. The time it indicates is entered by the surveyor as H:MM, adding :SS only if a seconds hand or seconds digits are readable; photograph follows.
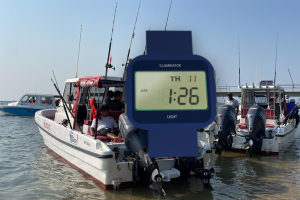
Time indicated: 1:26
